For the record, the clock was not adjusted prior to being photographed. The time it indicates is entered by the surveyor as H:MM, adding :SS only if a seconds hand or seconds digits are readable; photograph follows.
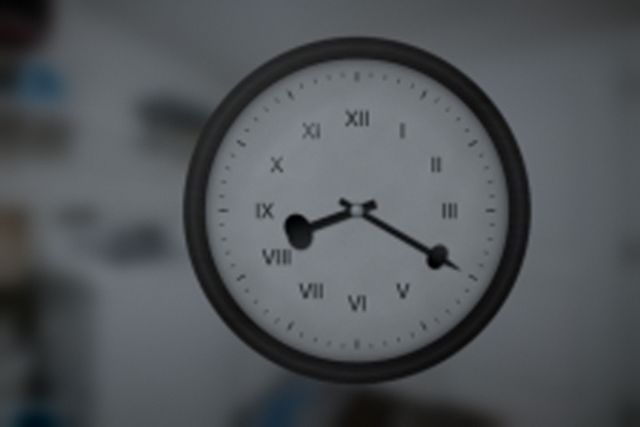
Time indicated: 8:20
